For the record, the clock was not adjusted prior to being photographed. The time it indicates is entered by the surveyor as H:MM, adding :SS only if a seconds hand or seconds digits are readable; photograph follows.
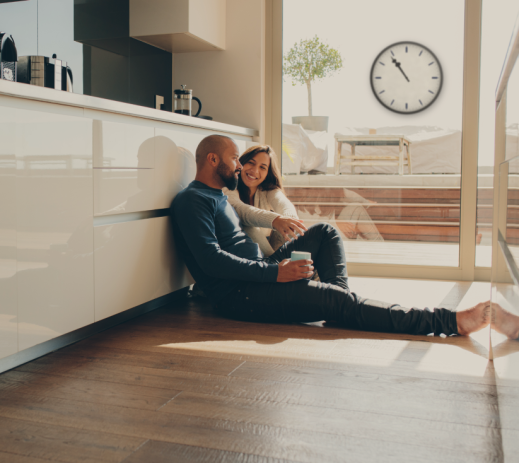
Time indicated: 10:54
